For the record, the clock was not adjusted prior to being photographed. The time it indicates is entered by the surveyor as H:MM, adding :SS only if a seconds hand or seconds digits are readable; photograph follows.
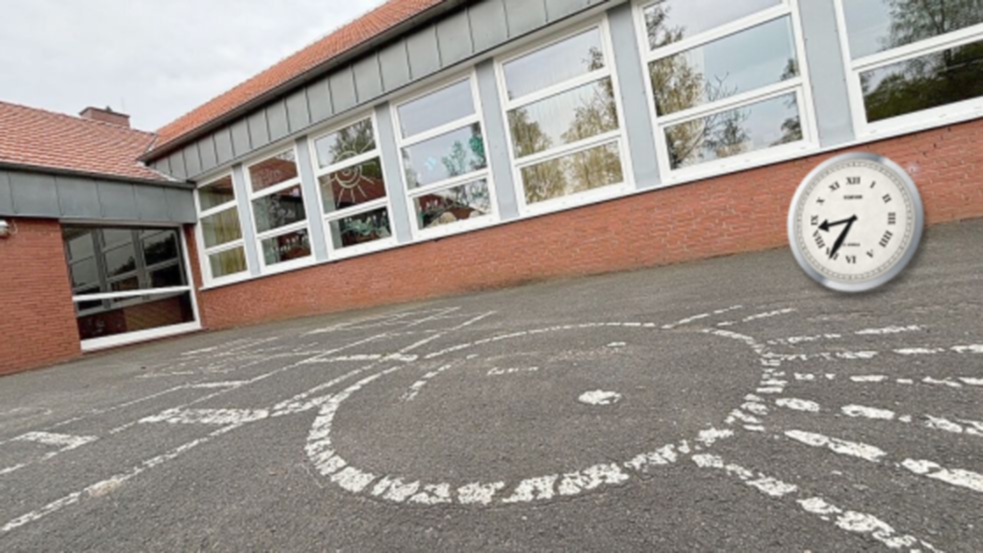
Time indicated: 8:35
